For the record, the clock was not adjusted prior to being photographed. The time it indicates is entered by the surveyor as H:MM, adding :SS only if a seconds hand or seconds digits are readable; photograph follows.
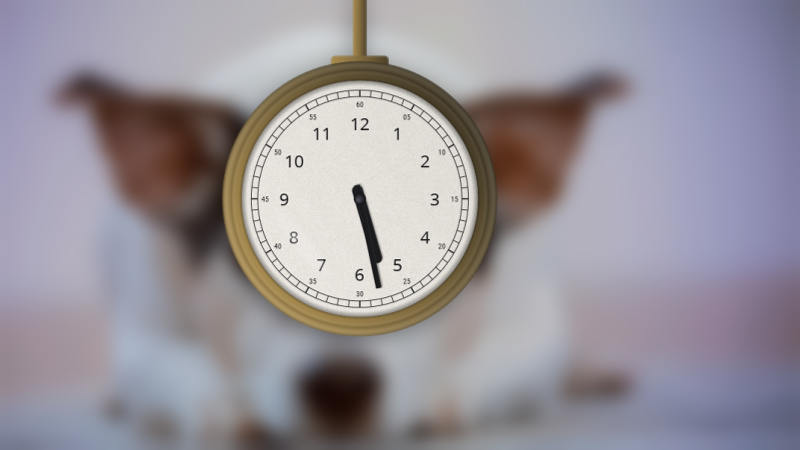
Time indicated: 5:28
